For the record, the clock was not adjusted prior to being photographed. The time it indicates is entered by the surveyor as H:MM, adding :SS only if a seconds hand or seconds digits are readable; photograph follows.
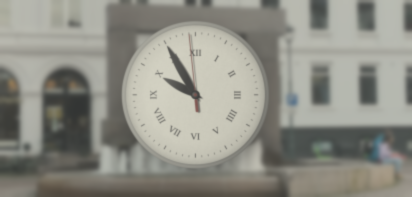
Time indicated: 9:54:59
